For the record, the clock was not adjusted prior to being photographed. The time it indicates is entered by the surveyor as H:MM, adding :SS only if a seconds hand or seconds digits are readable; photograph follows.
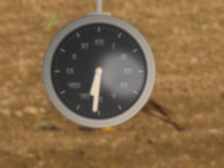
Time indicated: 6:31
